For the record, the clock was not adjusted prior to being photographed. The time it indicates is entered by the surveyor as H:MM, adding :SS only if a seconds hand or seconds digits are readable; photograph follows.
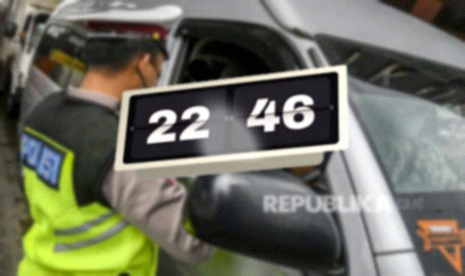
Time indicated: 22:46
